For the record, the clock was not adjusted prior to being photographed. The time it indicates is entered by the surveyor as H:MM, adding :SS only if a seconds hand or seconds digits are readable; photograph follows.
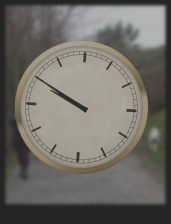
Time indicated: 9:50
